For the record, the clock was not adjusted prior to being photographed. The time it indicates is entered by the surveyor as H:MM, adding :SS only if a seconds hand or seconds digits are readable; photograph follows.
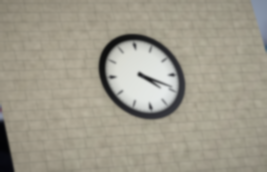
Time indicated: 4:19
